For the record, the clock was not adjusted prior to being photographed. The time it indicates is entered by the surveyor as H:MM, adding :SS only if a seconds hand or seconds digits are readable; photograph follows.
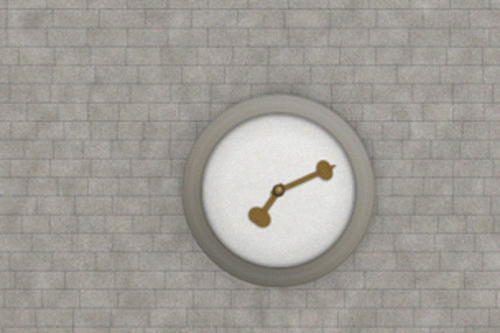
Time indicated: 7:11
